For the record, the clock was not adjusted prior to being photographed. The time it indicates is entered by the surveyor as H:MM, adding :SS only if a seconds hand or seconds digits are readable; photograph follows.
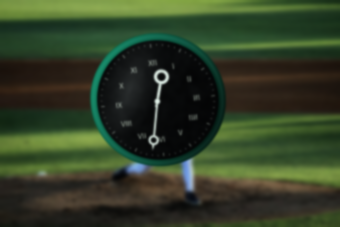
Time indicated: 12:32
